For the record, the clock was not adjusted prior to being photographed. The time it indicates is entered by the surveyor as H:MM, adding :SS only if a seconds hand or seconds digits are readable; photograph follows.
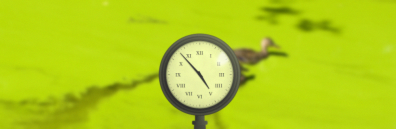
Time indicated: 4:53
